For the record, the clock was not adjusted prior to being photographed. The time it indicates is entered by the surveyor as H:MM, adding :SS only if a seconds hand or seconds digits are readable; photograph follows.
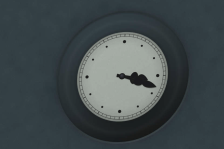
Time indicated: 3:18
